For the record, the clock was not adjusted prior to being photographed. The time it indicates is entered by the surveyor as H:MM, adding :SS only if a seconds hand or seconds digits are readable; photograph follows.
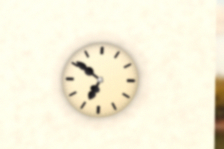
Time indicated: 6:51
